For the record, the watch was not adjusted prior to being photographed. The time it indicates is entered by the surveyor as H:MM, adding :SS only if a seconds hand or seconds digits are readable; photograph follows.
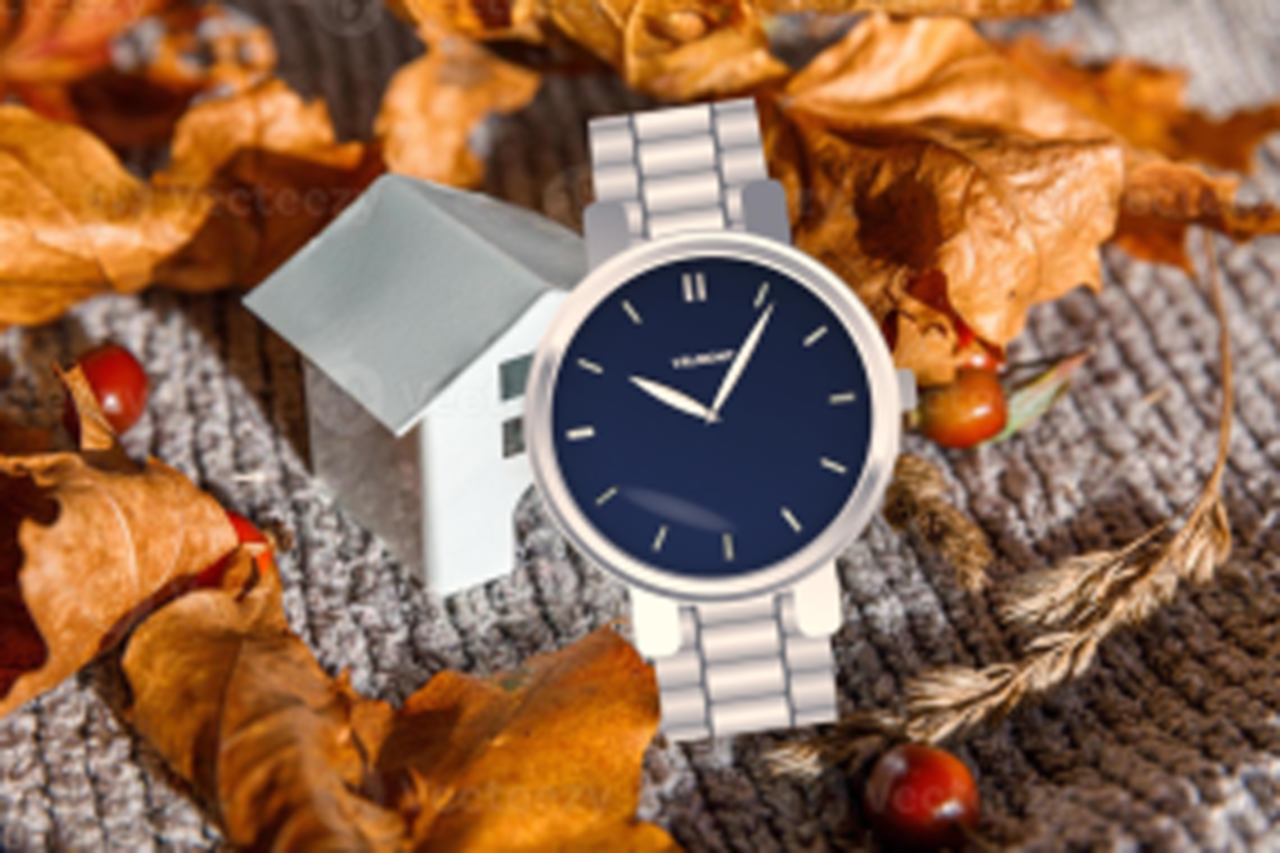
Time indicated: 10:06
